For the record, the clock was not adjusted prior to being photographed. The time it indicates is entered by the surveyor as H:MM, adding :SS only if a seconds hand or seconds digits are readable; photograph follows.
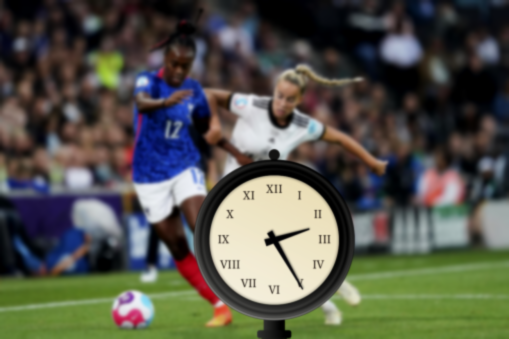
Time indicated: 2:25
